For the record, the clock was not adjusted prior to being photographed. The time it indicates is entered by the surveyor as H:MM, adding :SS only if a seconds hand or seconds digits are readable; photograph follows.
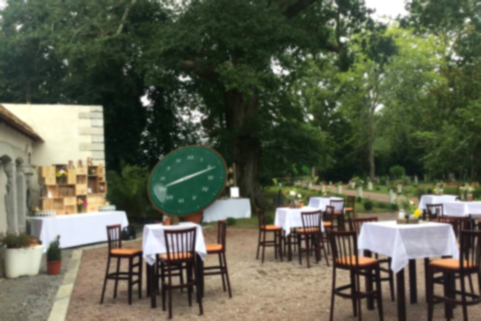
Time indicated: 8:11
